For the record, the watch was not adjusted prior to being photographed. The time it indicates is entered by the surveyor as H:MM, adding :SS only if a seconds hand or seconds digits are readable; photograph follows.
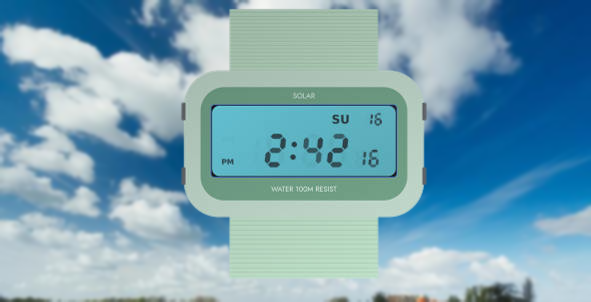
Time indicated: 2:42:16
